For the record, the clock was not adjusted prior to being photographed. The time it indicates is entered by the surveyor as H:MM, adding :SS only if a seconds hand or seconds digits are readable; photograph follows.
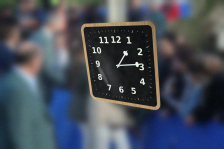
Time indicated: 1:14
